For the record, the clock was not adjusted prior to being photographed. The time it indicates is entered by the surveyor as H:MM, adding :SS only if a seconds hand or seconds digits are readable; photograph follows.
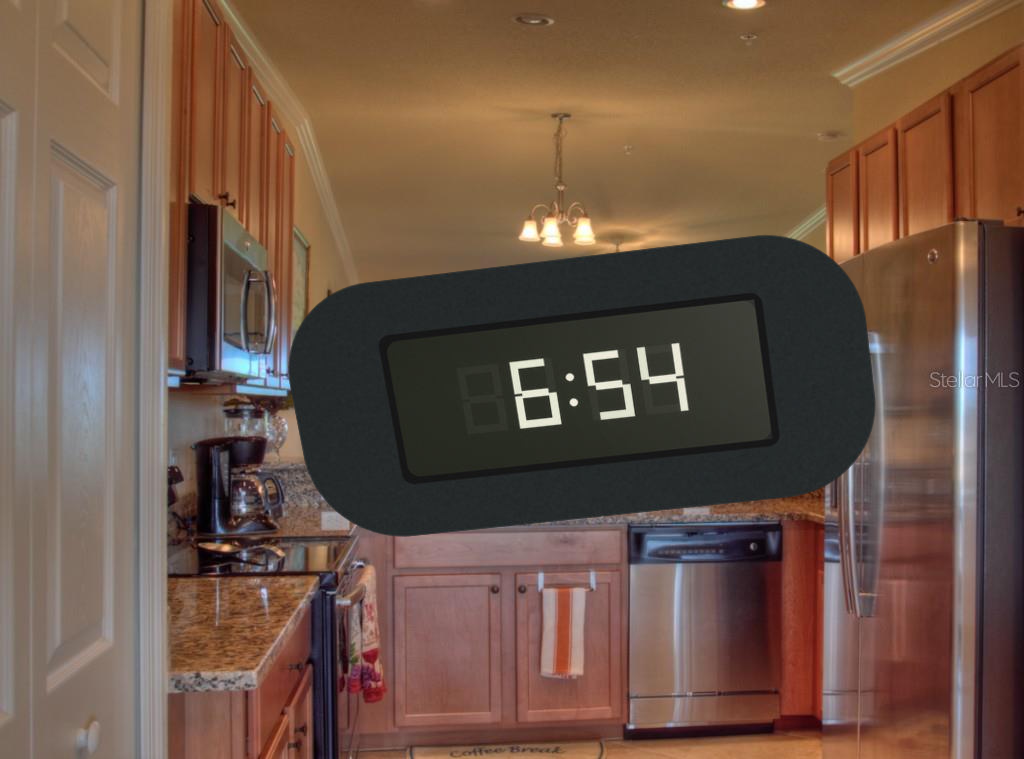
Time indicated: 6:54
